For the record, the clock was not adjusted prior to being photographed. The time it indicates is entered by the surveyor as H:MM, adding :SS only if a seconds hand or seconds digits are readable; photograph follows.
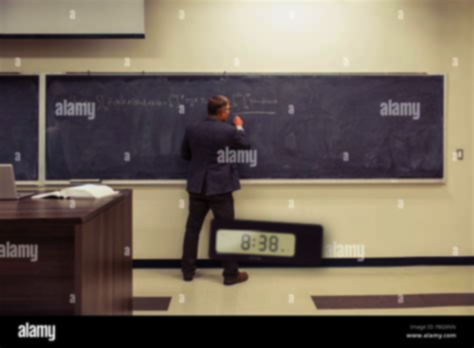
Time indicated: 8:38
